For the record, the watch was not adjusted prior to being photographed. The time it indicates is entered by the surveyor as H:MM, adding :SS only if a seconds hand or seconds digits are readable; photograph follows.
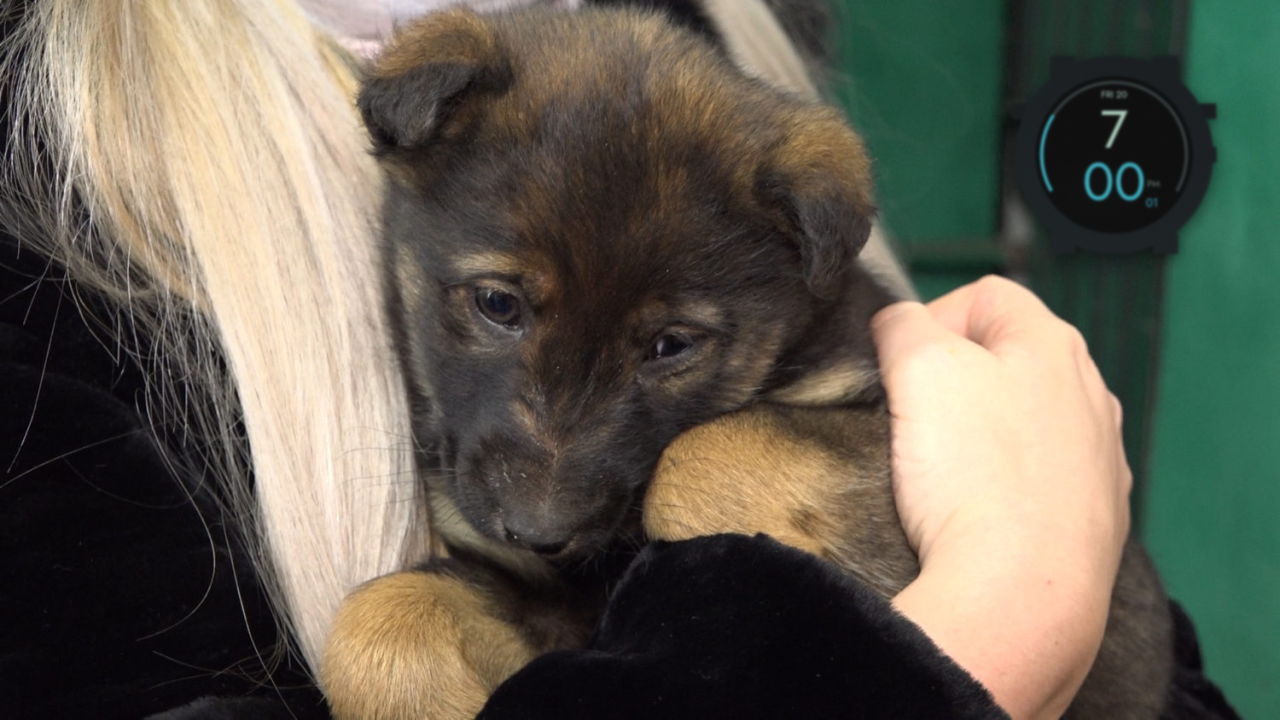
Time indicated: 7:00:01
